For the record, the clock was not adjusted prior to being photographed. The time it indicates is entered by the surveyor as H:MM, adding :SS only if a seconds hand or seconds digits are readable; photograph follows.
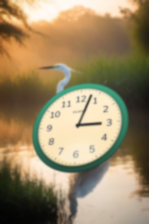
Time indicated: 3:03
